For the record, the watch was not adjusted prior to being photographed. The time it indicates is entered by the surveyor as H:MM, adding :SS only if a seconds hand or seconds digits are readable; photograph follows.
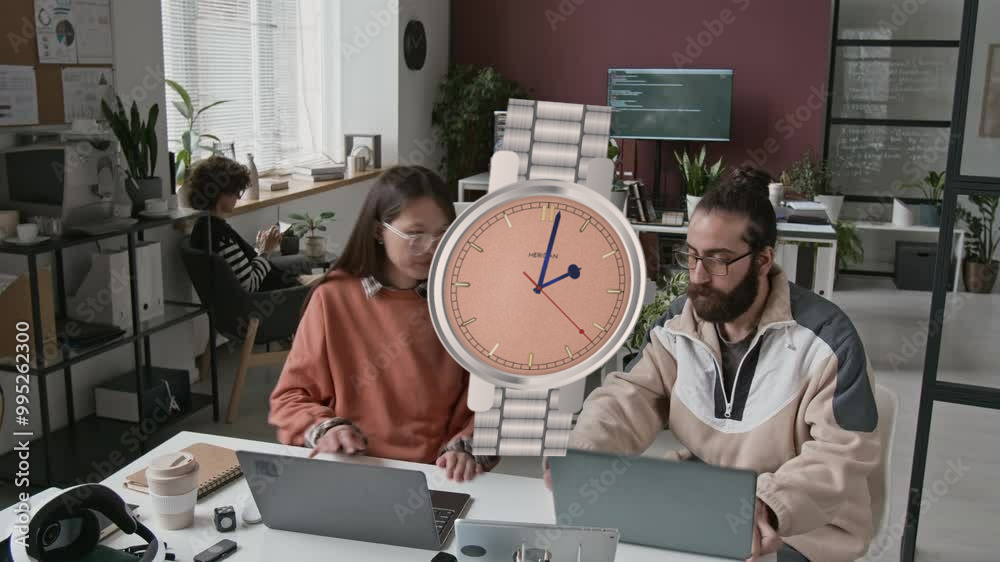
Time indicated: 2:01:22
